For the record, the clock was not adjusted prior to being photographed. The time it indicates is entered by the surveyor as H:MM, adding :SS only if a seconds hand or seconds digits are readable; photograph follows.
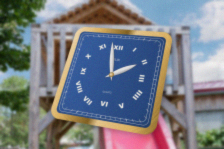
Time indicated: 1:58
